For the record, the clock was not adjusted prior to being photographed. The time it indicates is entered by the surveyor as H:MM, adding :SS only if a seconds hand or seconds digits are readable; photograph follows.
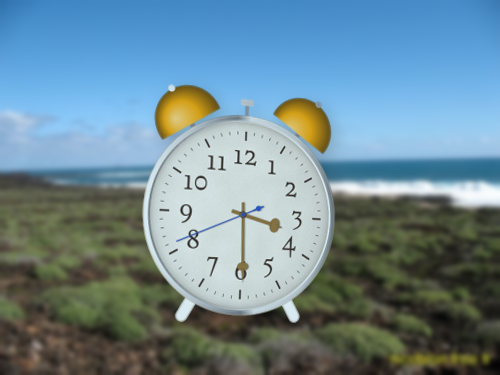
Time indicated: 3:29:41
